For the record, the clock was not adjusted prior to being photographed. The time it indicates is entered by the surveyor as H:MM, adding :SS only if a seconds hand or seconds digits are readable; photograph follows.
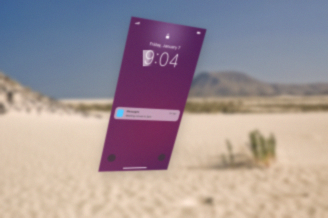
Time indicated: 9:04
